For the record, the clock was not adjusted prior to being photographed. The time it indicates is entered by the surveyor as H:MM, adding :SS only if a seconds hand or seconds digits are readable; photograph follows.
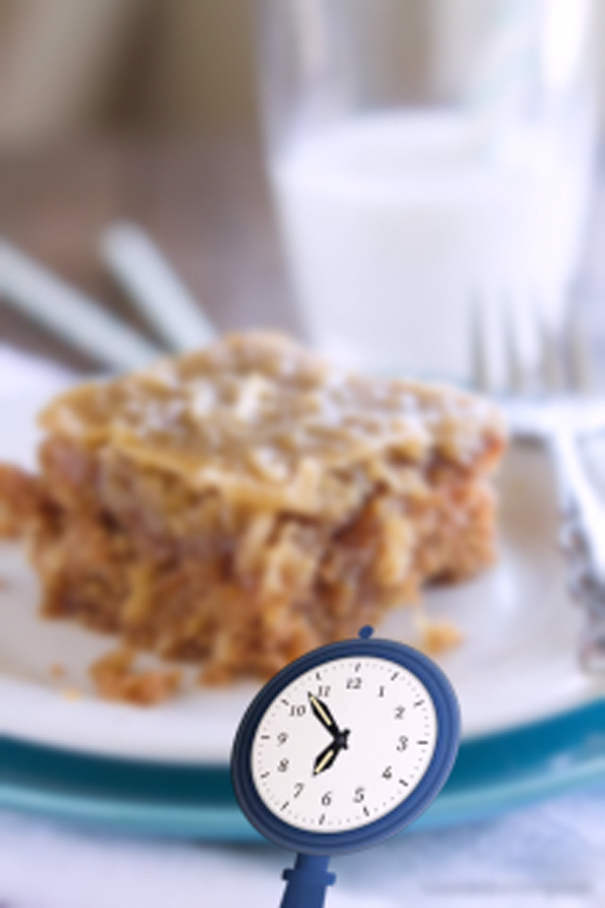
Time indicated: 6:53
